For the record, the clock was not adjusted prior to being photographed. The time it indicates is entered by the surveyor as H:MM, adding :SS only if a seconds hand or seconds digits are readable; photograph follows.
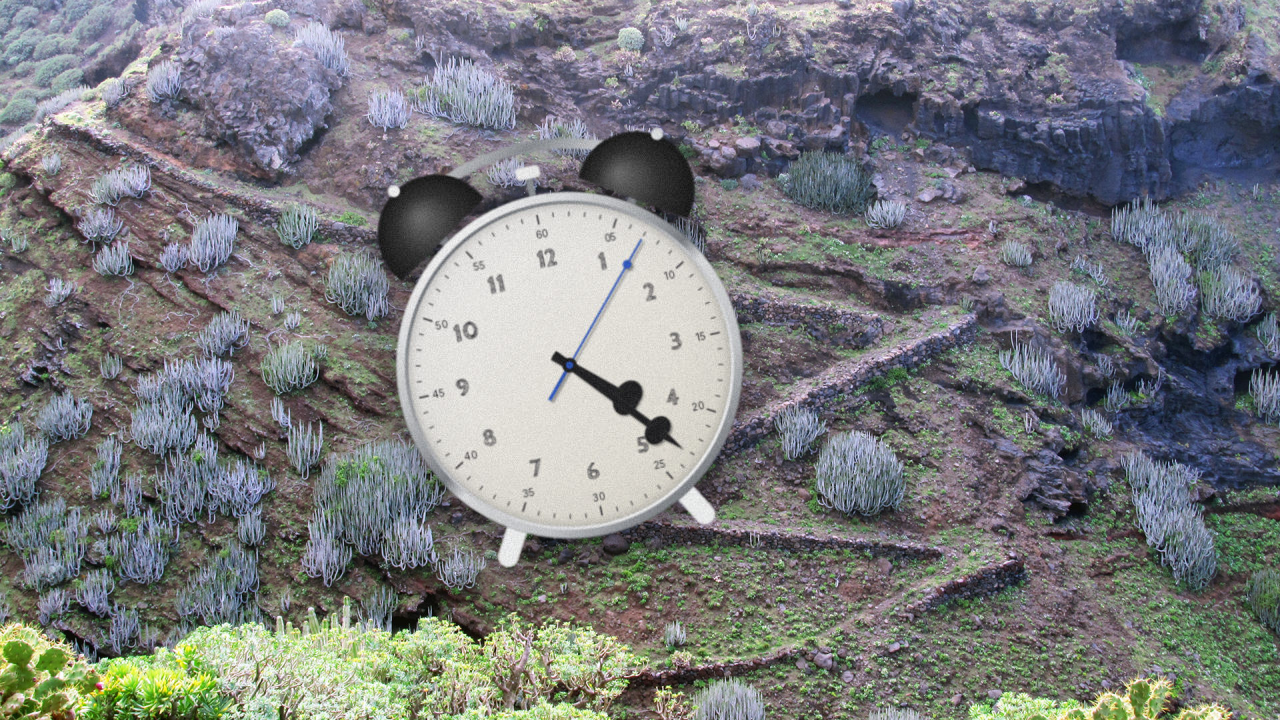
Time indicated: 4:23:07
